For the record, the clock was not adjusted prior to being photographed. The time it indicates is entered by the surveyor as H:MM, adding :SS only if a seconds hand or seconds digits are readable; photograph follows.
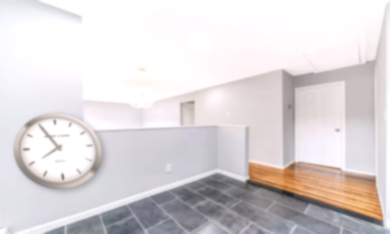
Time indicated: 7:55
